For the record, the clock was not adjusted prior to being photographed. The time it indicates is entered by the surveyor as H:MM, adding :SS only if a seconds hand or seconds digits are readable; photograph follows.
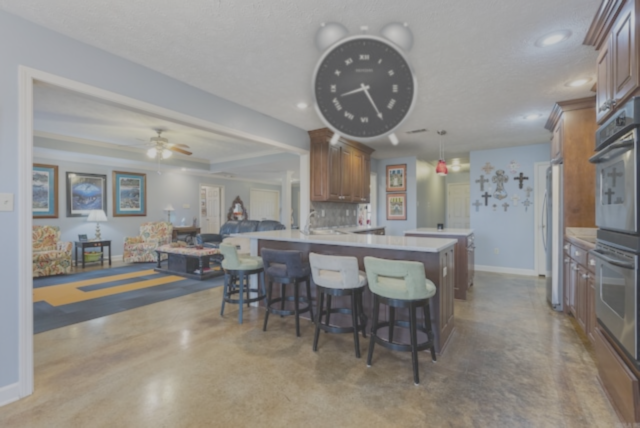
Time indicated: 8:25
